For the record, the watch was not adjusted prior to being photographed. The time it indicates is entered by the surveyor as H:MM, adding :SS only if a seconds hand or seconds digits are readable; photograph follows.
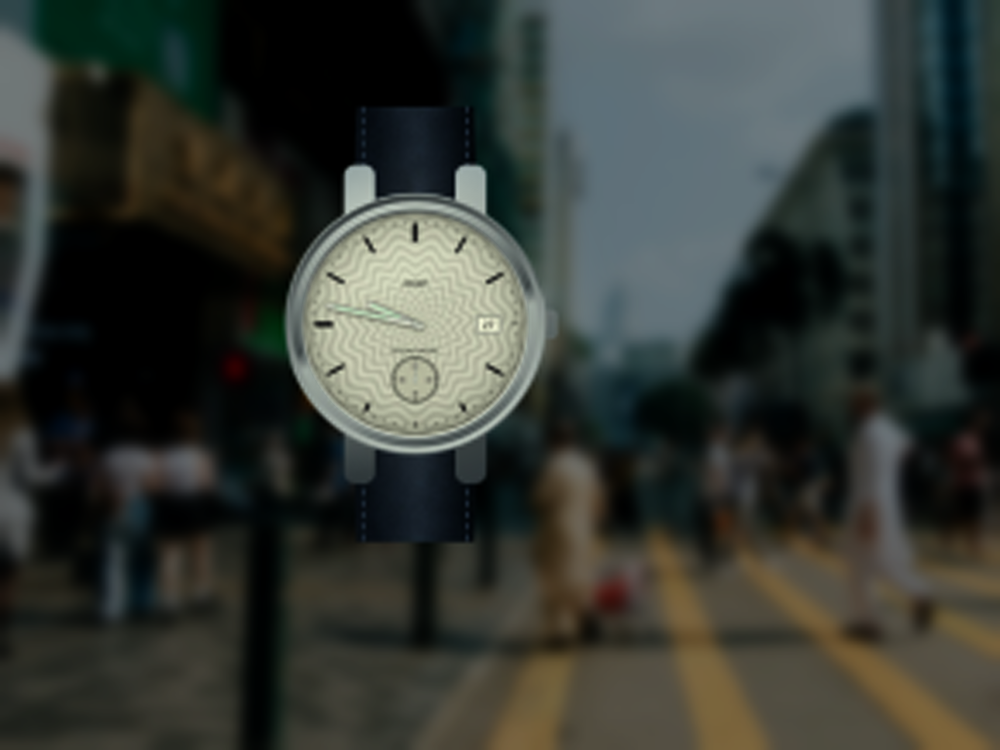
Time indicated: 9:47
